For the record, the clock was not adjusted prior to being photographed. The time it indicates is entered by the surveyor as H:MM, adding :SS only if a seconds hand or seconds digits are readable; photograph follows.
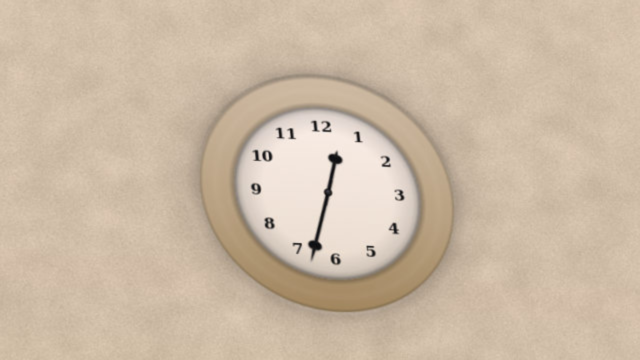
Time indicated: 12:33
